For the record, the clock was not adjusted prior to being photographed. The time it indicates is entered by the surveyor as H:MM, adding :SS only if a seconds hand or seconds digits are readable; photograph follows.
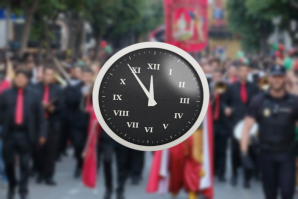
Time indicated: 11:54
